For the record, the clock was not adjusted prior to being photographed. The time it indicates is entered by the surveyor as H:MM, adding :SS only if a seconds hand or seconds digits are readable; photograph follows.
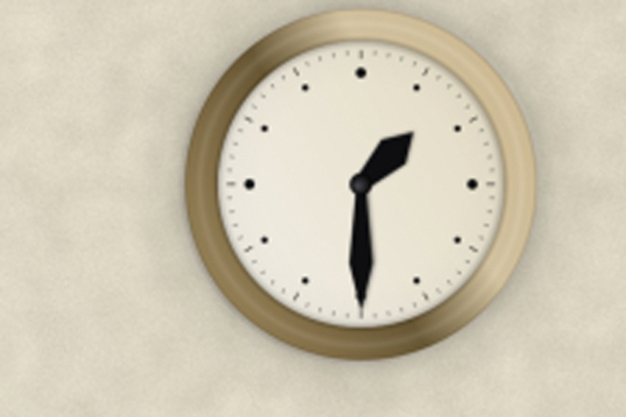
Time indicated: 1:30
